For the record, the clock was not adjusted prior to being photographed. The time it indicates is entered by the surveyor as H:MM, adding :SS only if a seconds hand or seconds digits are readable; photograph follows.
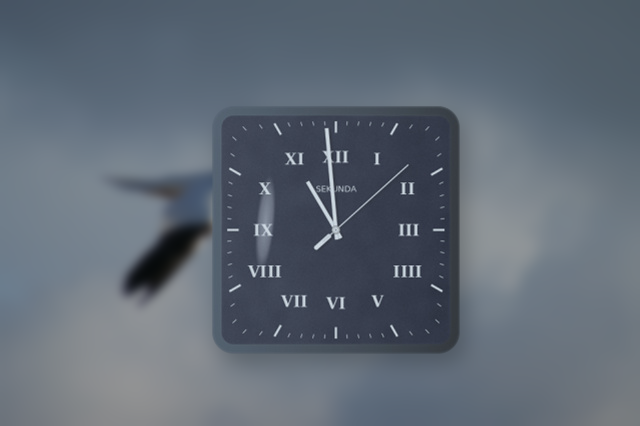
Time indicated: 10:59:08
